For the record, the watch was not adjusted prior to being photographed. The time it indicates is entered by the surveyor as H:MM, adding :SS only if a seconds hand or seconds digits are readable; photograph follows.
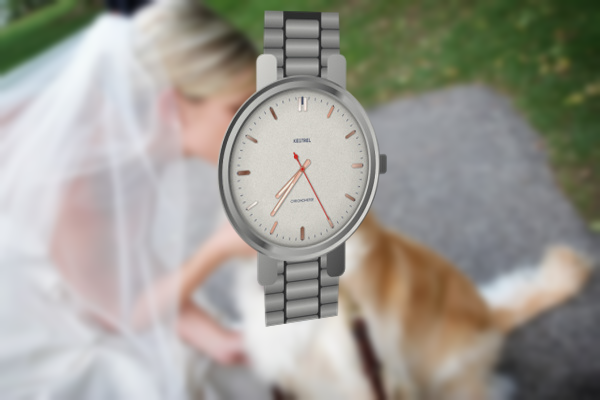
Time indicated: 7:36:25
